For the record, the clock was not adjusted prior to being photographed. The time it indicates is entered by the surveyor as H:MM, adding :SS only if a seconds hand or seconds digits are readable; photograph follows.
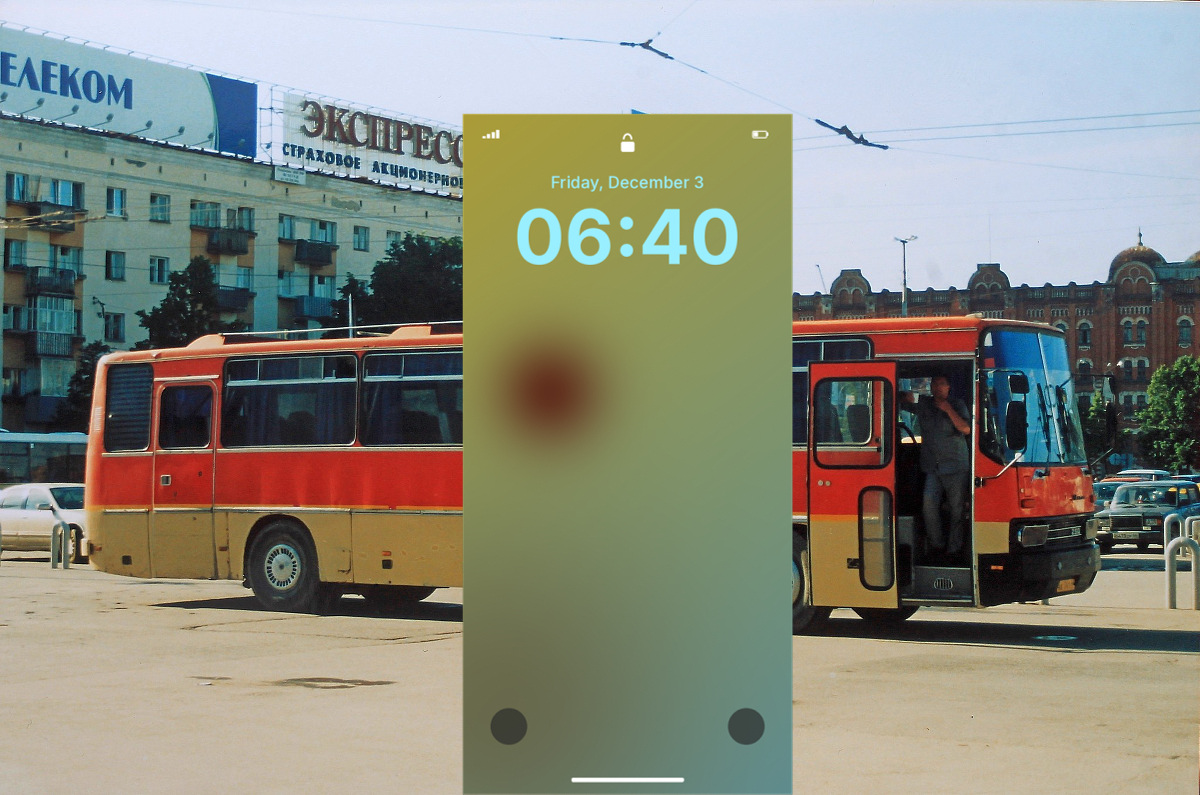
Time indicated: 6:40
